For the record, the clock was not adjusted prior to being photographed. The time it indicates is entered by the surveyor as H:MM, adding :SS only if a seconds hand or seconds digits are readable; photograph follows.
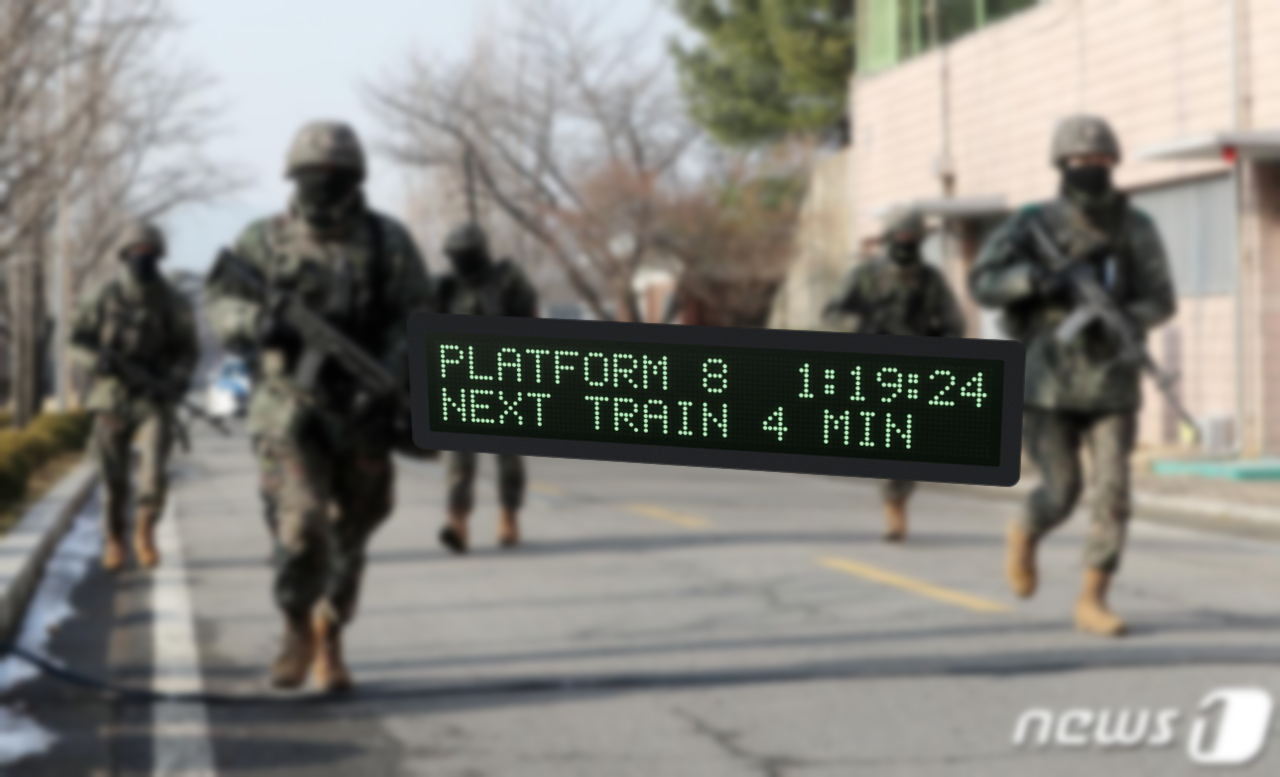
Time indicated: 1:19:24
